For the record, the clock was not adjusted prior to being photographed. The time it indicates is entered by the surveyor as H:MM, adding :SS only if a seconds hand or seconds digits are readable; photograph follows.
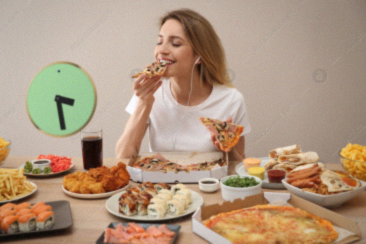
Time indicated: 3:28
